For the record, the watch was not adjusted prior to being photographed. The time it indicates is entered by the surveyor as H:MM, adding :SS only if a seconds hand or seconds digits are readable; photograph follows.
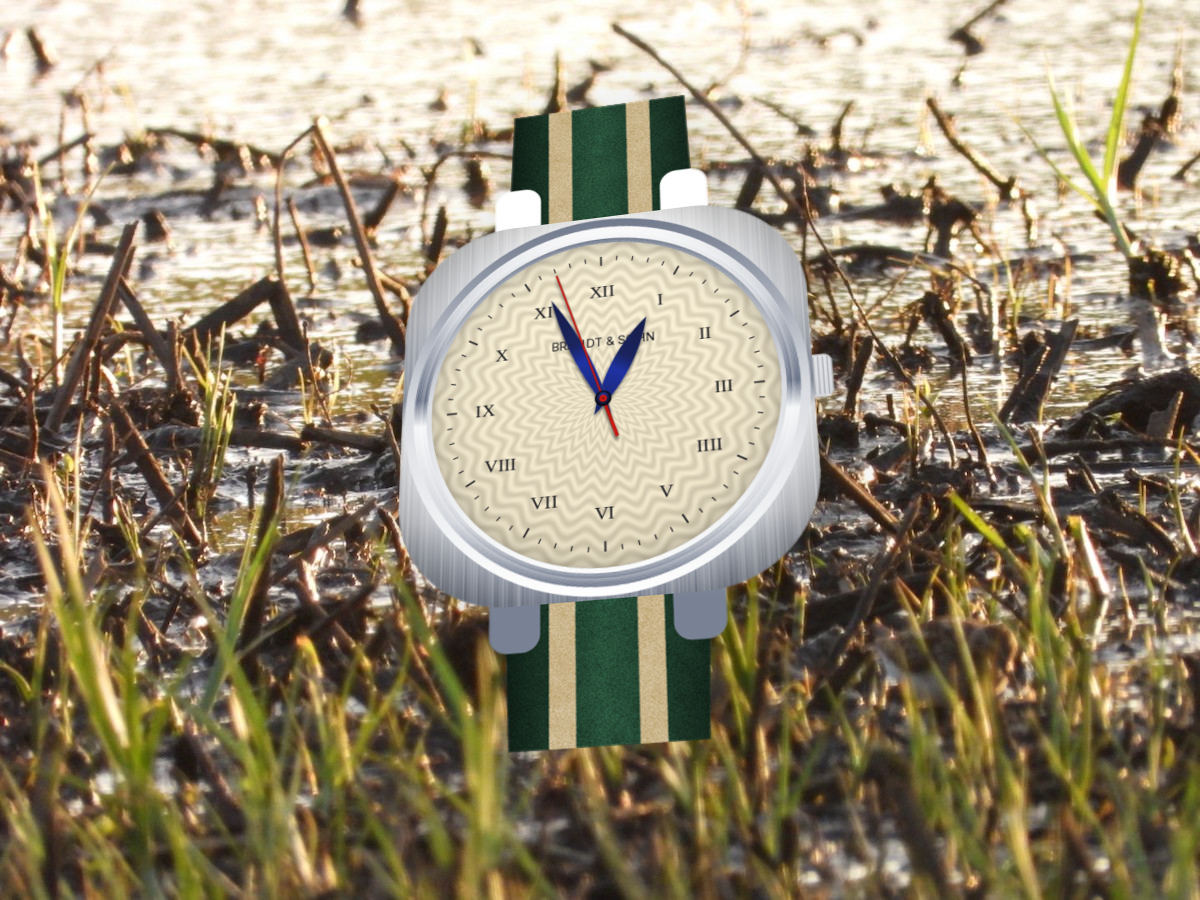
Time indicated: 12:55:57
